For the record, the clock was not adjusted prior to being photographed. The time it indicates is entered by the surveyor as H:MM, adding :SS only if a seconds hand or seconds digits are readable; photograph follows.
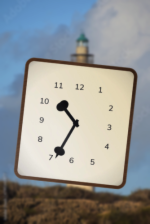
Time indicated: 10:34
